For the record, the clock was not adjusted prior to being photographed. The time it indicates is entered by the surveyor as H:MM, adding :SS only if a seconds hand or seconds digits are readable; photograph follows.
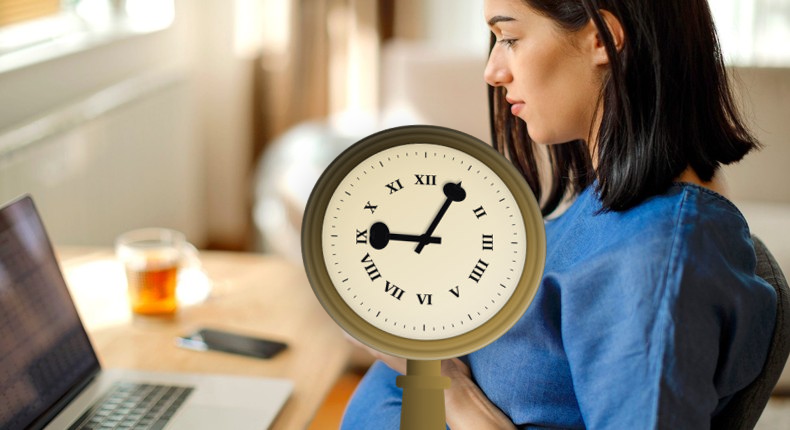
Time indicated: 9:05
